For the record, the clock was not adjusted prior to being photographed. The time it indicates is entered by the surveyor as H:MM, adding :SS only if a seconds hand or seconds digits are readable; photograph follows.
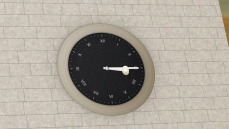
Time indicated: 3:15
